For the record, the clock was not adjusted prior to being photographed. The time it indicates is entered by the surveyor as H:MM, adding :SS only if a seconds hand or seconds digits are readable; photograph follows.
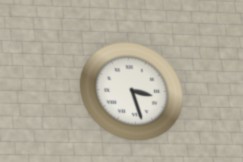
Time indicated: 3:28
